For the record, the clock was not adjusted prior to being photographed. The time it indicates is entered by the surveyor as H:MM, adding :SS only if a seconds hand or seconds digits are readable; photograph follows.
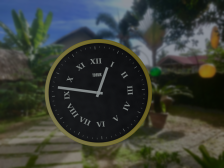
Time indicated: 12:47
